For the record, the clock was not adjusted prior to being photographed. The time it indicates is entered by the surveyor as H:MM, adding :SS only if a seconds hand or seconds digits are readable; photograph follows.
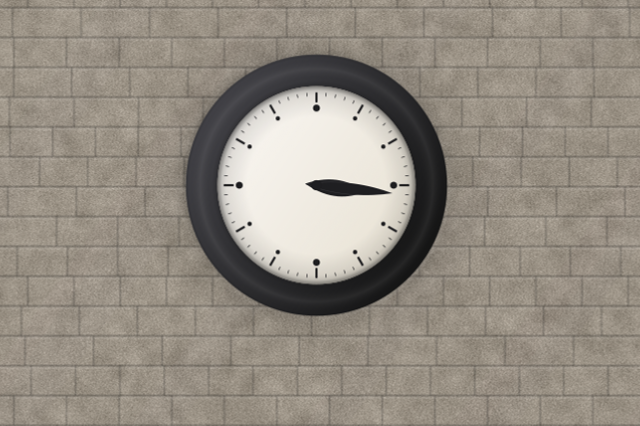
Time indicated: 3:16
